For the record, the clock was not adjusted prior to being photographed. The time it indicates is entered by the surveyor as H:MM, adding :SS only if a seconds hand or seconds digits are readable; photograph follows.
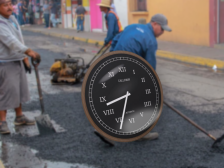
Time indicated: 8:34
